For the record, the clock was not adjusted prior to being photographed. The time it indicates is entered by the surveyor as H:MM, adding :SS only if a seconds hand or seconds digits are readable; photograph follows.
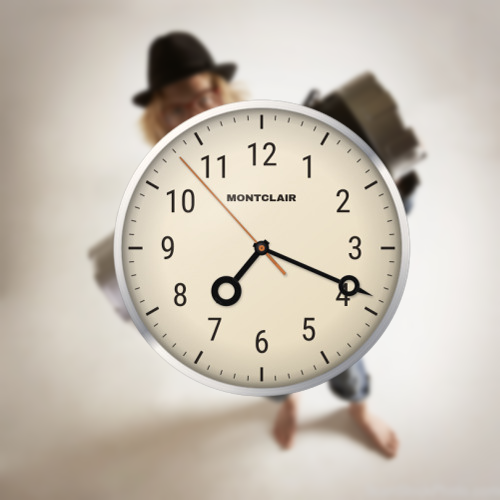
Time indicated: 7:18:53
